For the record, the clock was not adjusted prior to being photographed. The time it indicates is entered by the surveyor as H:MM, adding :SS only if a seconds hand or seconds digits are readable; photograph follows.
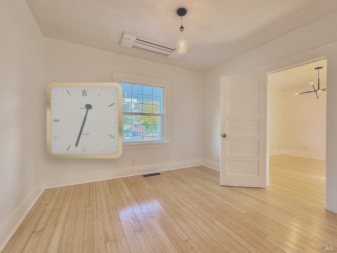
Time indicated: 12:33
